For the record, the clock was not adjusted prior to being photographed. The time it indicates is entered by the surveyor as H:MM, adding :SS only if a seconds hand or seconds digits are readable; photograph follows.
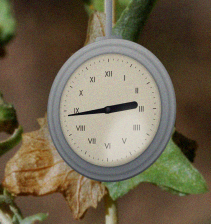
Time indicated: 2:44
